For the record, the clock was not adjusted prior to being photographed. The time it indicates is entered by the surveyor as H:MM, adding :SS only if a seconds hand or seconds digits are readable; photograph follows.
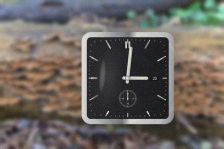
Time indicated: 3:01
